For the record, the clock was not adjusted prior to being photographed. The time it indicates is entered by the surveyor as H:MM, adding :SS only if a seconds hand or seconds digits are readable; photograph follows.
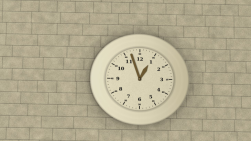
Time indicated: 12:57
